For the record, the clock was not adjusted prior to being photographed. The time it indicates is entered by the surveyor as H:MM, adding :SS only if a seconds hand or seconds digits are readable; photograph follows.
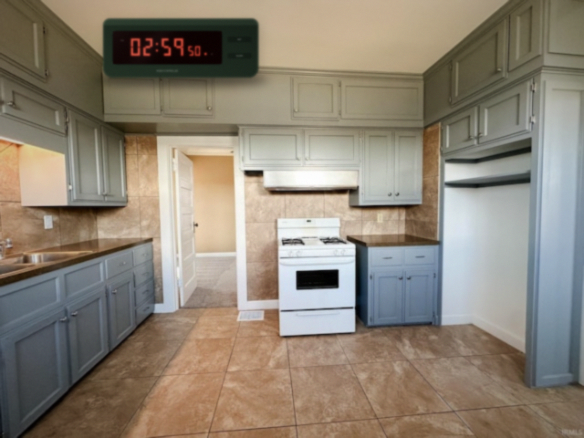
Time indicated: 2:59
